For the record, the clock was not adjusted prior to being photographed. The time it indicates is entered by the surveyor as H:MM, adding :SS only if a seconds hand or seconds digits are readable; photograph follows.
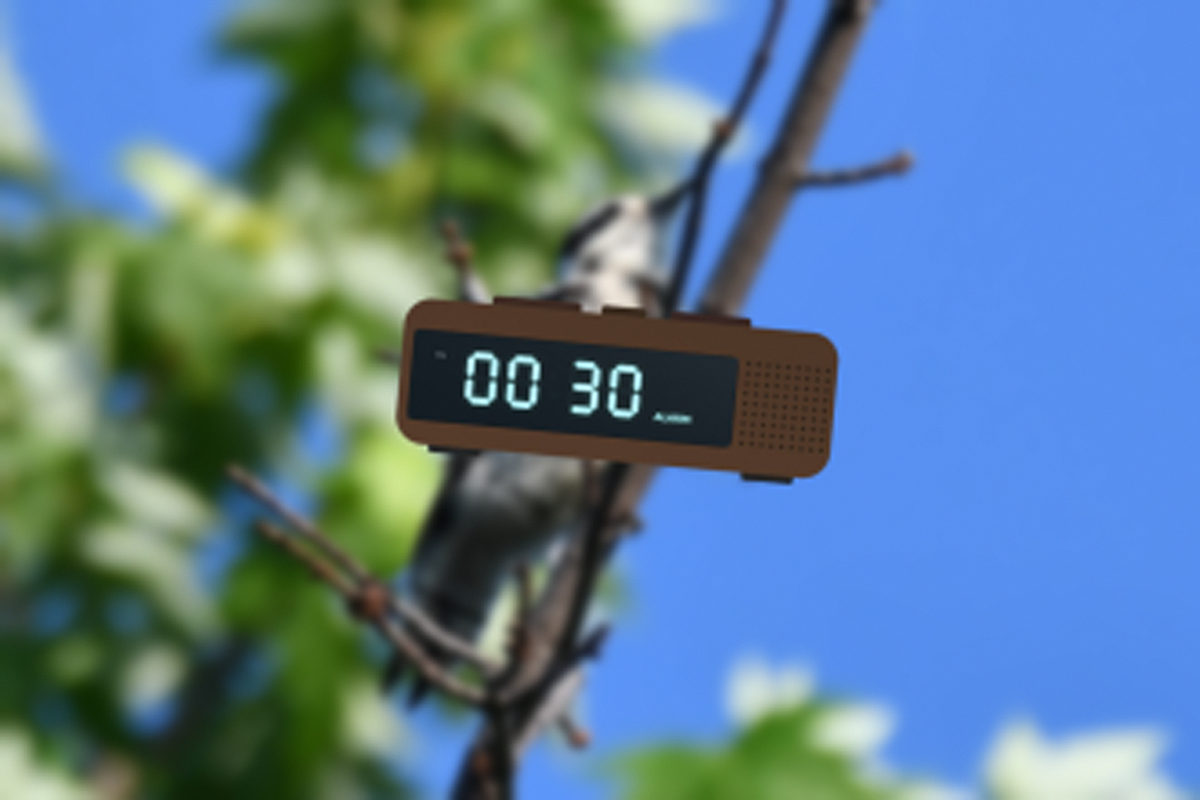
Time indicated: 0:30
